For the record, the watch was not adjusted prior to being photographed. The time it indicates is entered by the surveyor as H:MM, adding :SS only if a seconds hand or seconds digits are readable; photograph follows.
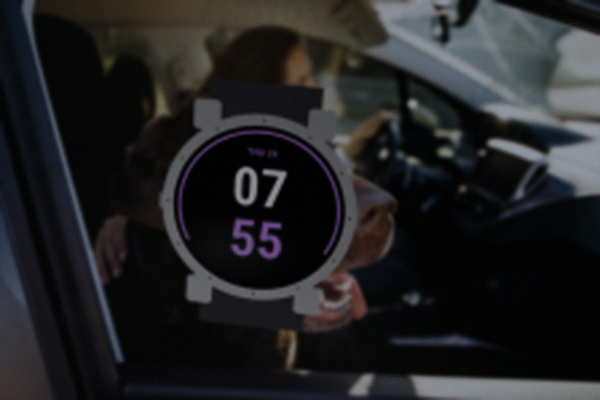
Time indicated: 7:55
